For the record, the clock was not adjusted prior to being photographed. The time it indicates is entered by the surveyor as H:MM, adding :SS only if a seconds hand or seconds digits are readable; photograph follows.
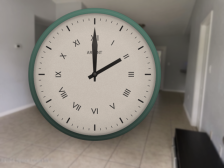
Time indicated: 2:00
